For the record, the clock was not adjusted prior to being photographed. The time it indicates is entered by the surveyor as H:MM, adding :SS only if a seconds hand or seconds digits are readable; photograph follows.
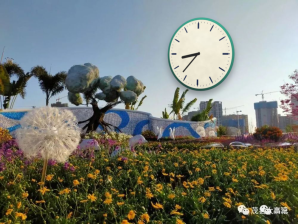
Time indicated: 8:37
